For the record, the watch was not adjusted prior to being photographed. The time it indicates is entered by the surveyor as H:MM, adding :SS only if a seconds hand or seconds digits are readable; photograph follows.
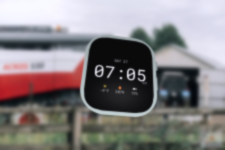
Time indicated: 7:05
